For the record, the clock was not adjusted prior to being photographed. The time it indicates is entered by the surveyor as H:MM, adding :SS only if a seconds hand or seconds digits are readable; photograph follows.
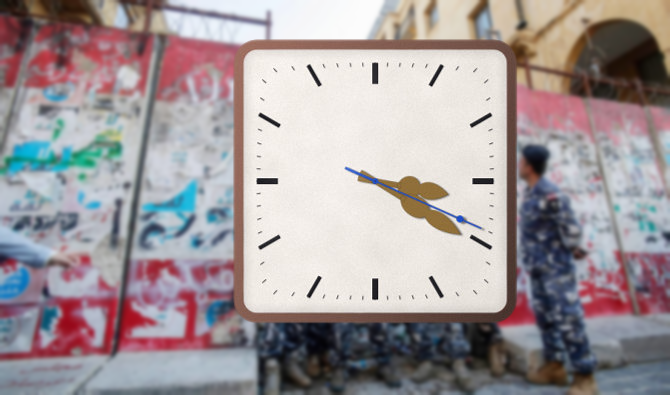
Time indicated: 3:20:19
